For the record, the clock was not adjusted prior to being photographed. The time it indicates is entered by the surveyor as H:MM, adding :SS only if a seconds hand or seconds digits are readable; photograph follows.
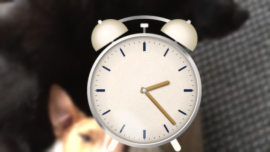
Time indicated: 2:23
